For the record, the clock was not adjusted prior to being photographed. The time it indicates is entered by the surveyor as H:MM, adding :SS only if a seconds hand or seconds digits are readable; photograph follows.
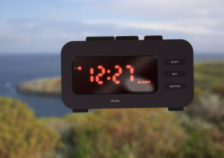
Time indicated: 12:27
